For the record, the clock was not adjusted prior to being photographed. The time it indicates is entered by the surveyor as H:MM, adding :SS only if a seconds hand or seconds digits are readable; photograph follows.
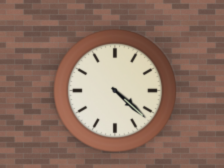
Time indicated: 4:22
